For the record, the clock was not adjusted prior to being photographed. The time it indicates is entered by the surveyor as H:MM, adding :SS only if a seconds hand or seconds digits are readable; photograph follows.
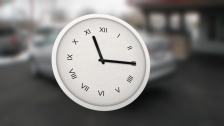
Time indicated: 11:15
